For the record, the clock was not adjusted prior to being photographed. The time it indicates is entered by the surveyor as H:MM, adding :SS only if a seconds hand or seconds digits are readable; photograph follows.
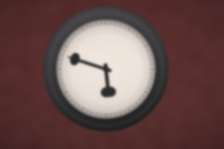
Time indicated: 5:48
